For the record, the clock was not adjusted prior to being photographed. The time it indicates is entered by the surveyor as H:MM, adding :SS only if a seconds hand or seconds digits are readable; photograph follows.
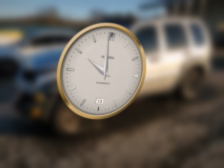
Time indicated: 9:59
